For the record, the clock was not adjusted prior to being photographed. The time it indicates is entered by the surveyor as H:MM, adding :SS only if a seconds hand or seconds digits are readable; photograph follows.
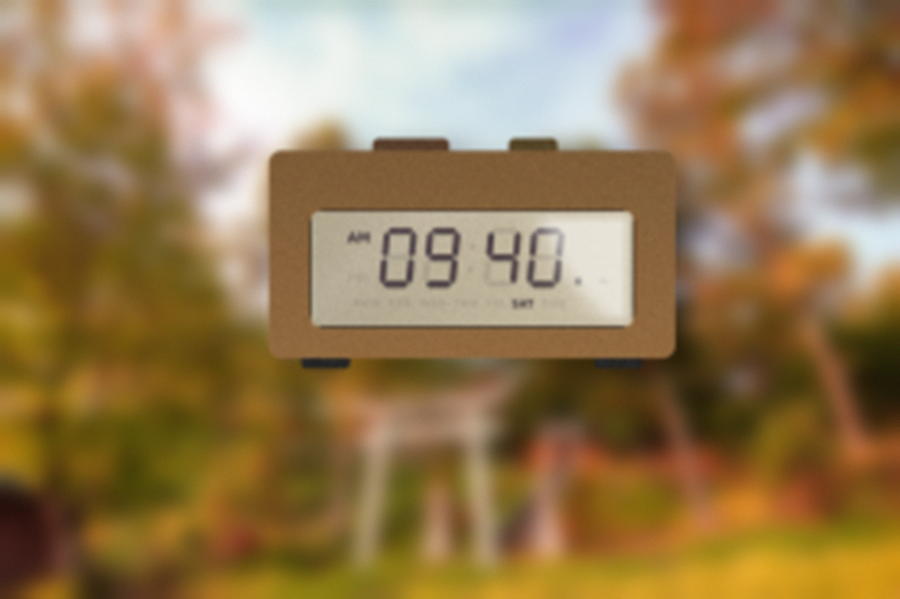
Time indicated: 9:40
